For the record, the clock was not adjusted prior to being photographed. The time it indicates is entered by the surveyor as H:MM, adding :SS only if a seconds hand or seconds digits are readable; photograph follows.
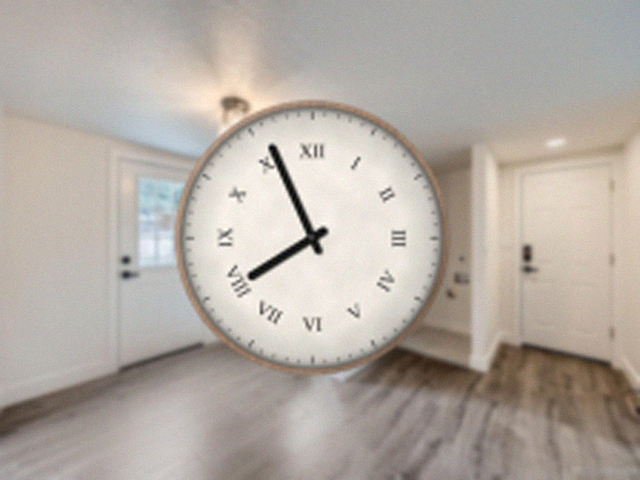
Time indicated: 7:56
